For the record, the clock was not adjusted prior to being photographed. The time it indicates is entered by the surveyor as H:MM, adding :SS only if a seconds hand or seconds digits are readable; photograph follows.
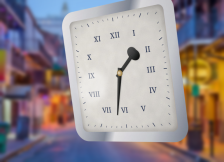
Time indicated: 1:32
